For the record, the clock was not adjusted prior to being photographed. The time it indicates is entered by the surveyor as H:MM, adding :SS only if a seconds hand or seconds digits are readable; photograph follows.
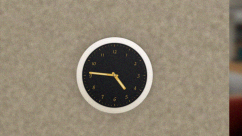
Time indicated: 4:46
